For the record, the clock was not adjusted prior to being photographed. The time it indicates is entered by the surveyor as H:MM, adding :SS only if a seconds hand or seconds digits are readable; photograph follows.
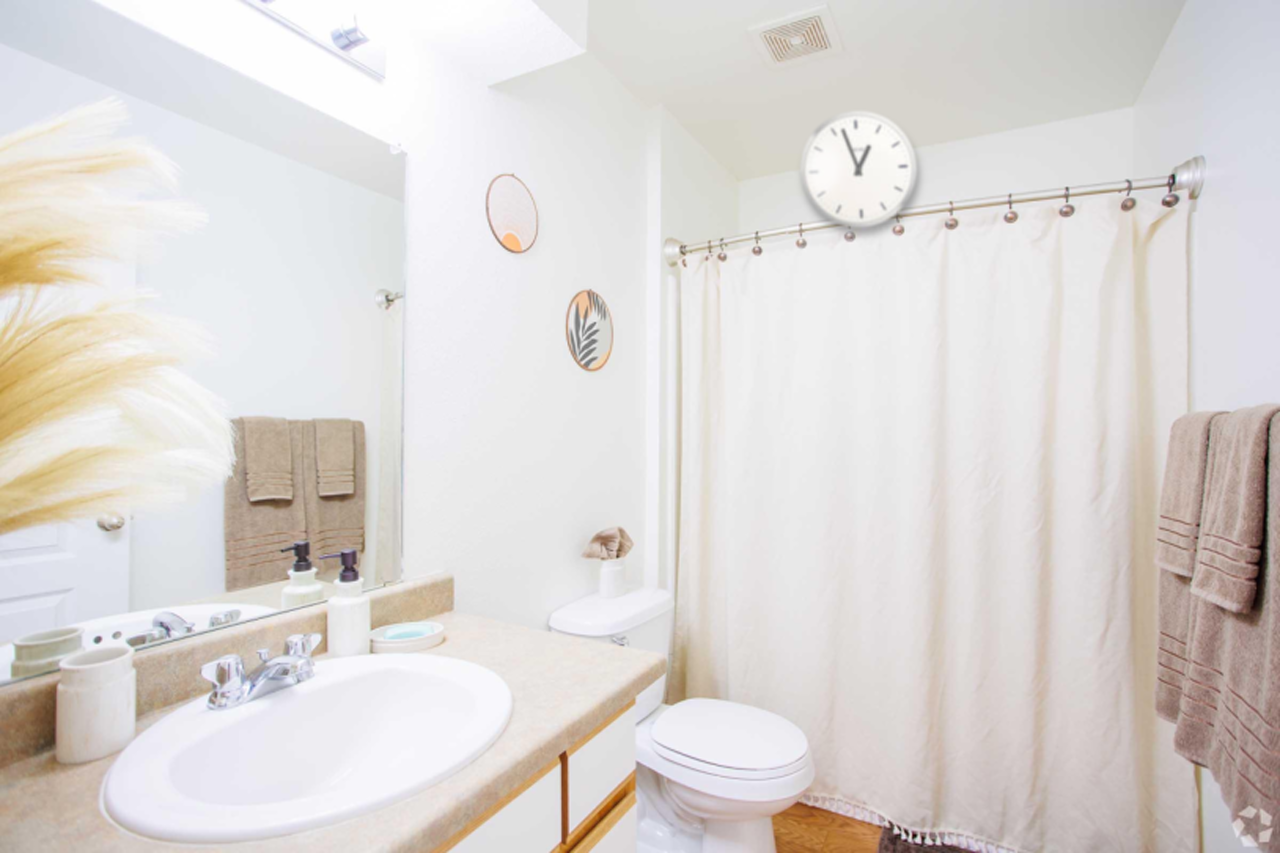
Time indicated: 12:57
